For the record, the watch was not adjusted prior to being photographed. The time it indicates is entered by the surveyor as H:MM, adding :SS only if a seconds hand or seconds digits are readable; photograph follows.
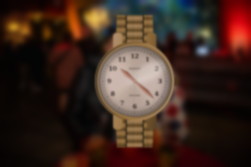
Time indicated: 10:22
